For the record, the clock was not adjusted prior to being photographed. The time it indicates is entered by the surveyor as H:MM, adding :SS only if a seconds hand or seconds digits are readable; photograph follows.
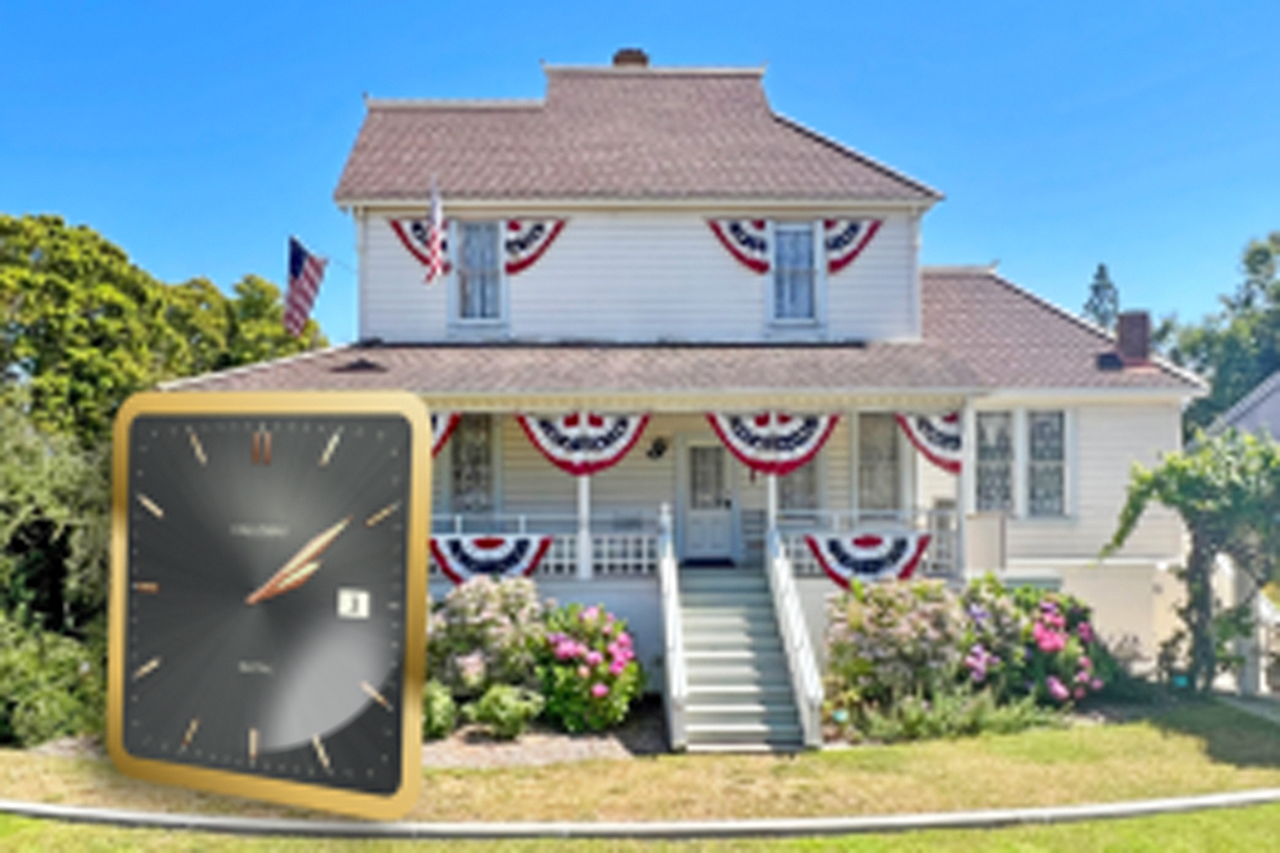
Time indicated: 2:09
